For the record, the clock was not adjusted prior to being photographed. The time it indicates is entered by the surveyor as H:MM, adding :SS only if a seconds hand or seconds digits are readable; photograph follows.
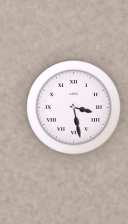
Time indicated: 3:28
